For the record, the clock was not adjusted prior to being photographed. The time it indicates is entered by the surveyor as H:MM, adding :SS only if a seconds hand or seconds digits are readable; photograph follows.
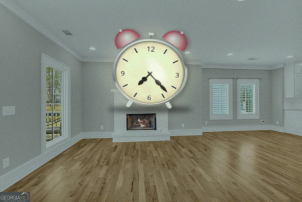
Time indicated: 7:23
